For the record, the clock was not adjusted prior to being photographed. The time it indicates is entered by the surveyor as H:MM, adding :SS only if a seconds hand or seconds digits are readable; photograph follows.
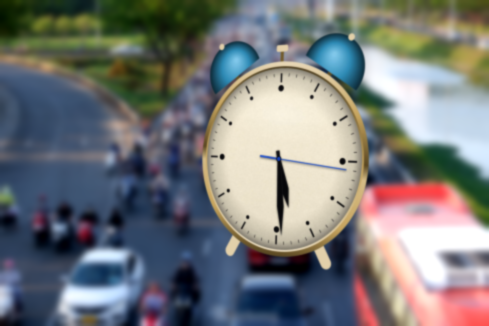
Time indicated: 5:29:16
